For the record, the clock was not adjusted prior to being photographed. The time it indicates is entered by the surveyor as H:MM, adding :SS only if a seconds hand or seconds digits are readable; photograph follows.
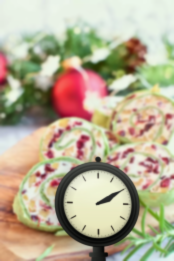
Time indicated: 2:10
